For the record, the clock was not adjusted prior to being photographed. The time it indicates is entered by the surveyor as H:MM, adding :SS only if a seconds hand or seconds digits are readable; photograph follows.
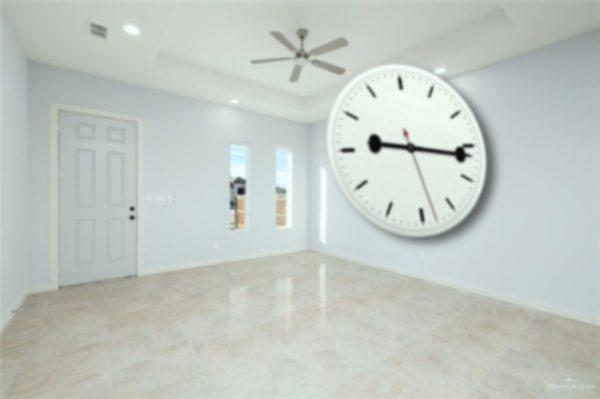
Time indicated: 9:16:28
